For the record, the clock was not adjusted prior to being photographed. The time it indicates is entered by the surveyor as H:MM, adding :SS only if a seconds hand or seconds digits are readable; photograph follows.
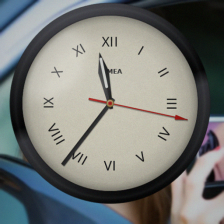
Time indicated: 11:36:17
